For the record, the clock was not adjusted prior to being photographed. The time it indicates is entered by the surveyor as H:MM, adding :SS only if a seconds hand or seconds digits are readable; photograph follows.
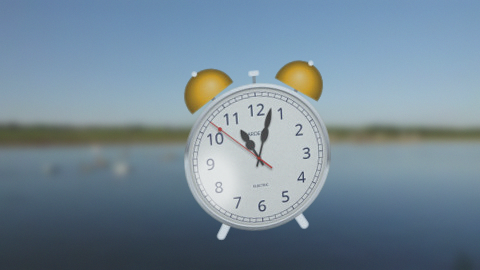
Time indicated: 11:02:52
